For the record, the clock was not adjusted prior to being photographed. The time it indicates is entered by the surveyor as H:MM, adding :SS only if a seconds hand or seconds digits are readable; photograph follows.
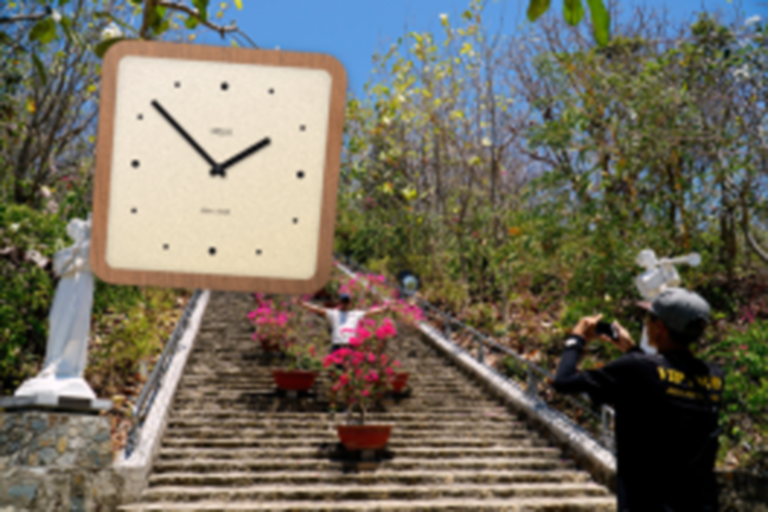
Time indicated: 1:52
